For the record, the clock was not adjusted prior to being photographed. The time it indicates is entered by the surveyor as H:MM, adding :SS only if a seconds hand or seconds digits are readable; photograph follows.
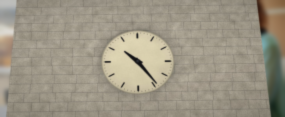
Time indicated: 10:24
